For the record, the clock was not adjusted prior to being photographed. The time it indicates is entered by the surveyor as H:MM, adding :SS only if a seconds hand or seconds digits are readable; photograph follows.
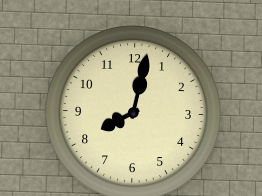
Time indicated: 8:02
